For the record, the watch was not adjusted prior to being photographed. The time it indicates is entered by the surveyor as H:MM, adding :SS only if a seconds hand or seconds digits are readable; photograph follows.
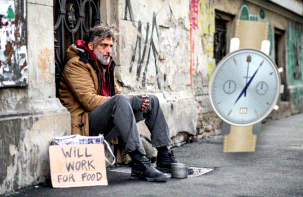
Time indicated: 7:05
